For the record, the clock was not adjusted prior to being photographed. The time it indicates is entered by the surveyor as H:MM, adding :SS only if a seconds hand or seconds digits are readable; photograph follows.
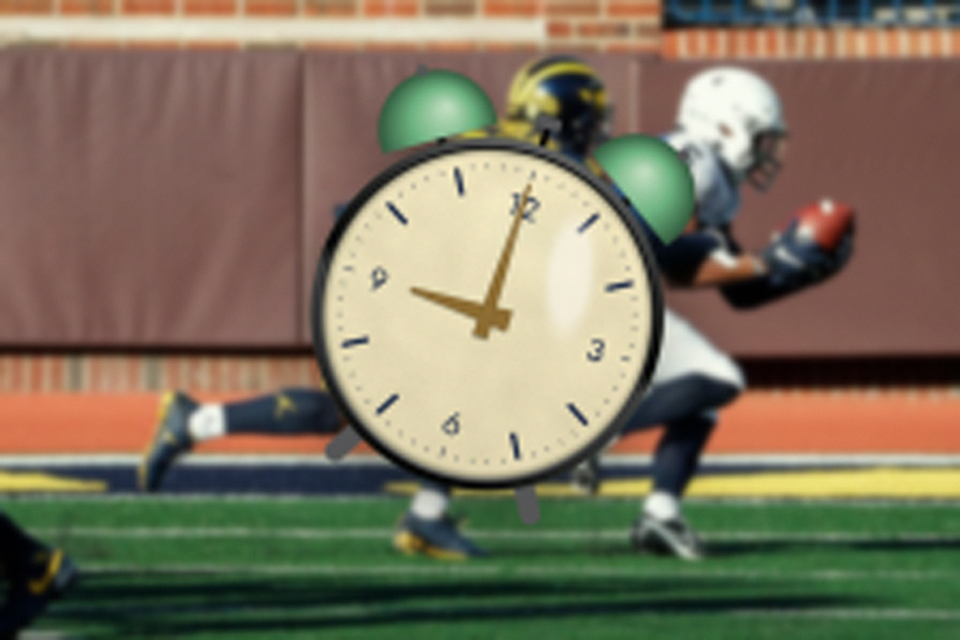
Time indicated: 9:00
